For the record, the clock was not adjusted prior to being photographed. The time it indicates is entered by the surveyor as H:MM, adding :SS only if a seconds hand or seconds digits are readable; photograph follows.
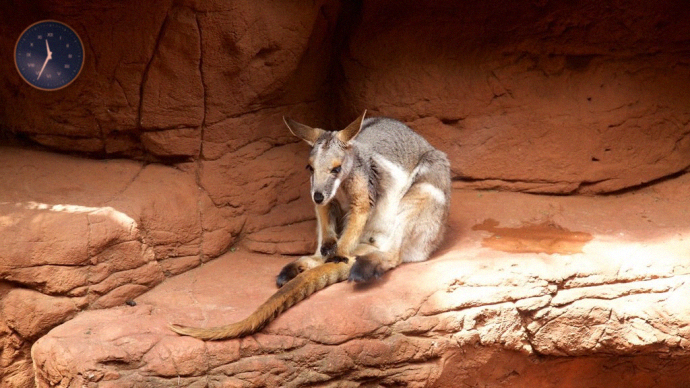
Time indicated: 11:34
